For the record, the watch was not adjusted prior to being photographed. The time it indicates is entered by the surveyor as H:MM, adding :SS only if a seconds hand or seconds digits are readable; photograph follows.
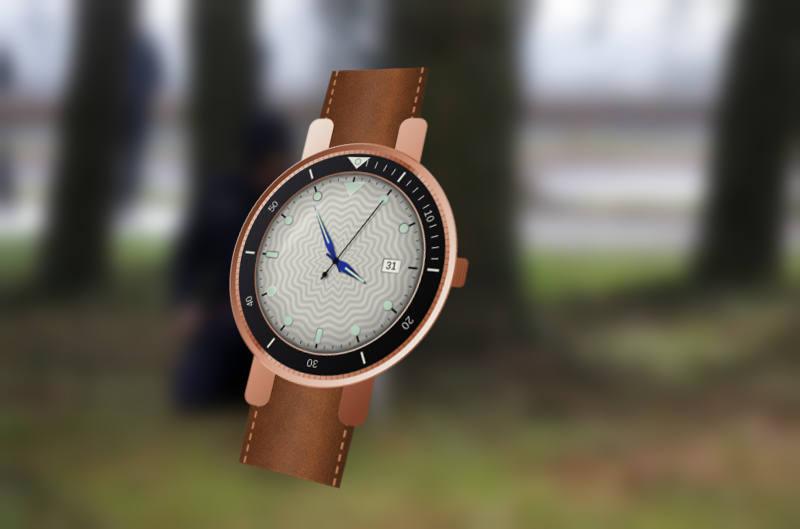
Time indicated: 3:54:05
